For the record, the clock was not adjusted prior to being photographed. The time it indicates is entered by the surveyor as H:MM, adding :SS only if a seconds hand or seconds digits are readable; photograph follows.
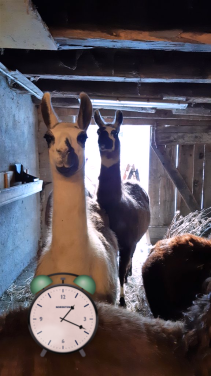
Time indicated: 1:19
